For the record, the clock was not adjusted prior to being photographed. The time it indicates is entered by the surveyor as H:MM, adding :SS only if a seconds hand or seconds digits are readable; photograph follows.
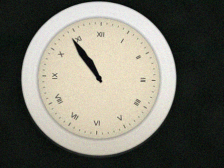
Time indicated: 10:54
